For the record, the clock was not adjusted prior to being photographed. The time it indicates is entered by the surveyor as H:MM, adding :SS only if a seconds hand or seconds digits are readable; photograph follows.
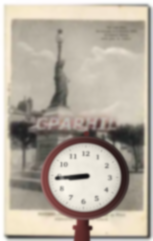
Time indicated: 8:44
